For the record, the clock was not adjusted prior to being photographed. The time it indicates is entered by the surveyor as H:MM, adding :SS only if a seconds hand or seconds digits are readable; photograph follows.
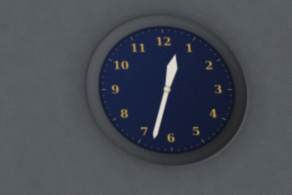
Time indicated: 12:33
